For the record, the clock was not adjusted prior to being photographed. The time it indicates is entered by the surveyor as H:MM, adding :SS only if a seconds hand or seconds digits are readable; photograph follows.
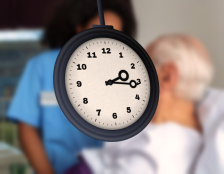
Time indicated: 2:16
